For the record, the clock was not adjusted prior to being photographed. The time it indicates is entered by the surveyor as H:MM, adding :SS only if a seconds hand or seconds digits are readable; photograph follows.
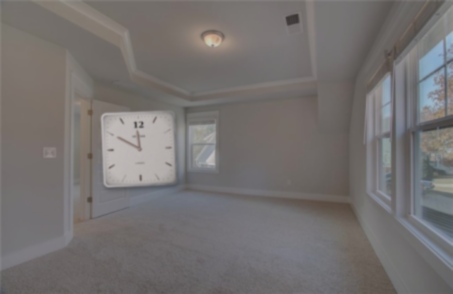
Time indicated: 11:50
